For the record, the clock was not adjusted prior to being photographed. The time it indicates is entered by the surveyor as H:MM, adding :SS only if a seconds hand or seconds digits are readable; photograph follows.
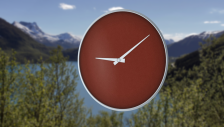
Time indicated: 9:09
